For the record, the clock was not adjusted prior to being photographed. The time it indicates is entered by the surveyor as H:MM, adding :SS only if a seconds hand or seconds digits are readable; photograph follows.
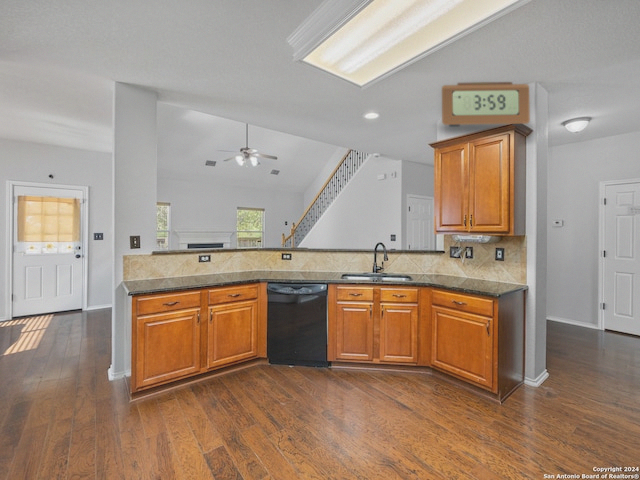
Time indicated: 3:59
